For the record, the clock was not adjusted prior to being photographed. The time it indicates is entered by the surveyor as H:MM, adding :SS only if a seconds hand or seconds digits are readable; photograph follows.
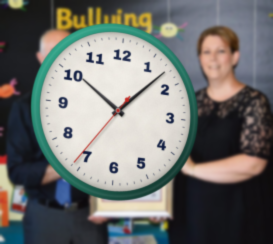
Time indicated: 10:07:36
